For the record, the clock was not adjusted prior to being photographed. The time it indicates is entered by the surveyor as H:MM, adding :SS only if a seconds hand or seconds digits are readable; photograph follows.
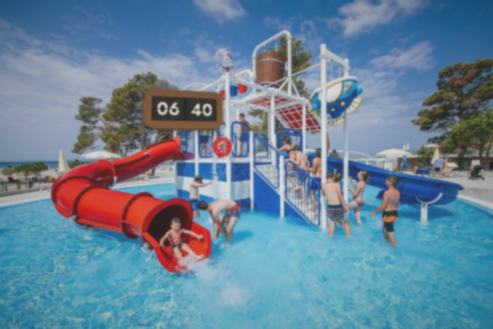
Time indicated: 6:40
